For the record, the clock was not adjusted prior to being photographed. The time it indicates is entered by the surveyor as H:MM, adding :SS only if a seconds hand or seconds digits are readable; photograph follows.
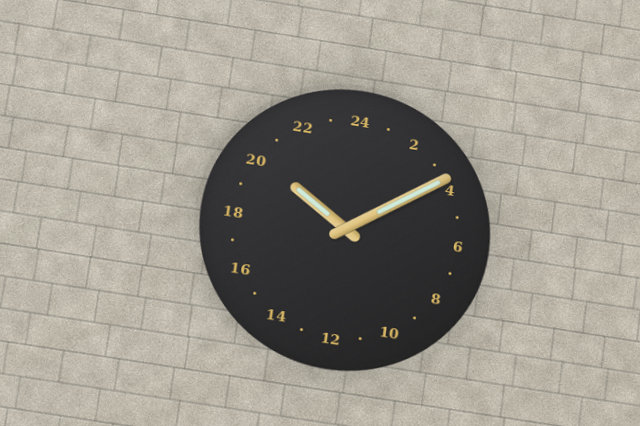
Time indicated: 20:09
